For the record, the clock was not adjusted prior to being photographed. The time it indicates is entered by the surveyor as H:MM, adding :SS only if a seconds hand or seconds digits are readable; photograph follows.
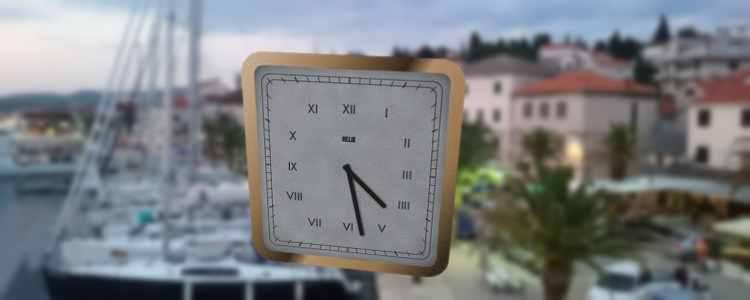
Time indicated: 4:28
